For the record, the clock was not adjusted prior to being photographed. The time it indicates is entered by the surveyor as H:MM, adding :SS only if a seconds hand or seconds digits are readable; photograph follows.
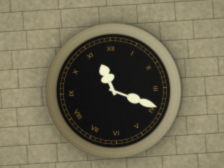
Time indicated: 11:19
